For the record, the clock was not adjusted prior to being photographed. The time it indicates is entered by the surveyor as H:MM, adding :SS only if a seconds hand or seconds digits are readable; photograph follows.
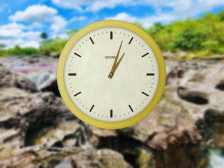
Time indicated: 1:03
